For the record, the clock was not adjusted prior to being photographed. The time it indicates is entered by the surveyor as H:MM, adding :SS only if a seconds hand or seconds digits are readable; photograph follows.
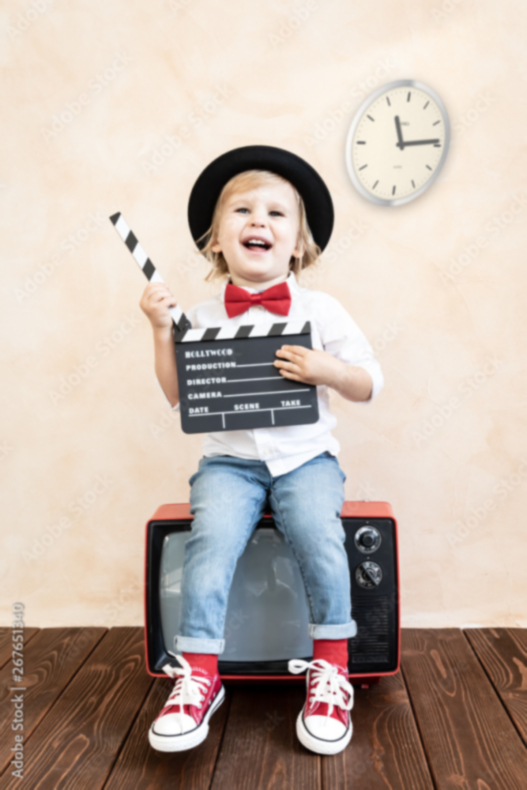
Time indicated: 11:14
